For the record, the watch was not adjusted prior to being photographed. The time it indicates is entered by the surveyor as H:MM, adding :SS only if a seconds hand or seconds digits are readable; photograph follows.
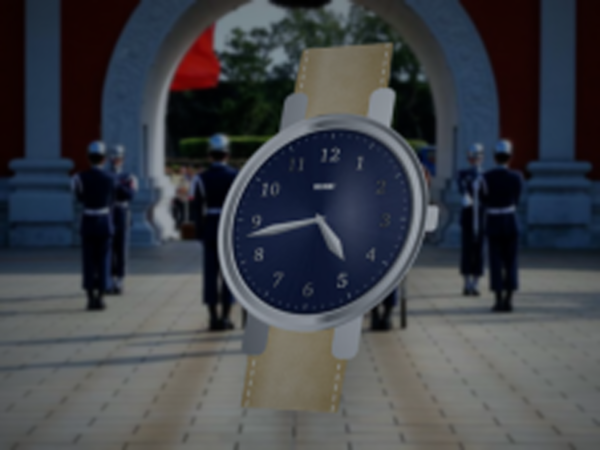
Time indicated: 4:43
